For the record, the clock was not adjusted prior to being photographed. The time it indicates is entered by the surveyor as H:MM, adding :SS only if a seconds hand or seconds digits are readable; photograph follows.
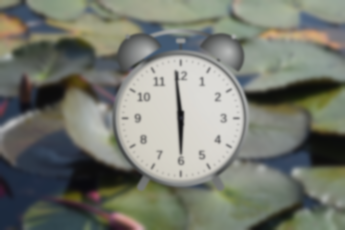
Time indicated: 5:59
